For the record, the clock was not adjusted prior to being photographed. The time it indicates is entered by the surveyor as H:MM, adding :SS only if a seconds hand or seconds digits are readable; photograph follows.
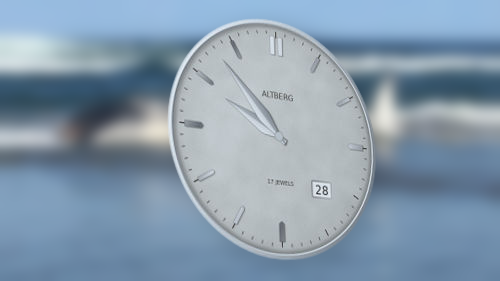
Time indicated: 9:53
